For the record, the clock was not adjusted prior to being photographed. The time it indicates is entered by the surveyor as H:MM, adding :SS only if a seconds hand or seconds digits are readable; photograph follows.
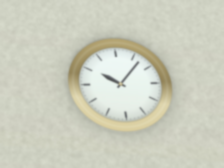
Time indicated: 10:07
